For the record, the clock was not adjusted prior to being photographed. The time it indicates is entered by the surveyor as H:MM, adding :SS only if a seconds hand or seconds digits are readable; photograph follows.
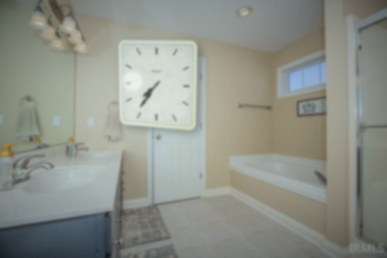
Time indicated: 7:36
